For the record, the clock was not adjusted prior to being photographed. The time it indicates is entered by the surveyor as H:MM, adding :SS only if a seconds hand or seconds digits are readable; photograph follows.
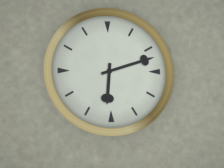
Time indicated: 6:12
